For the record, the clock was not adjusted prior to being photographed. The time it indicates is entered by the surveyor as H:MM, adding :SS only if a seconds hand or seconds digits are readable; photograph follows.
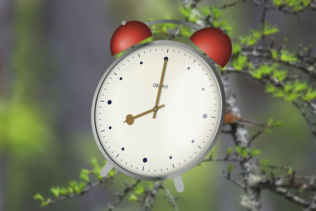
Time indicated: 8:00
